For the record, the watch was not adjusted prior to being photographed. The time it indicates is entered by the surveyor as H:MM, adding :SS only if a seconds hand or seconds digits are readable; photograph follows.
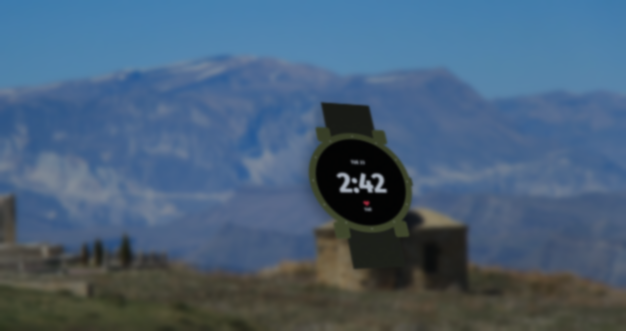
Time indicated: 2:42
